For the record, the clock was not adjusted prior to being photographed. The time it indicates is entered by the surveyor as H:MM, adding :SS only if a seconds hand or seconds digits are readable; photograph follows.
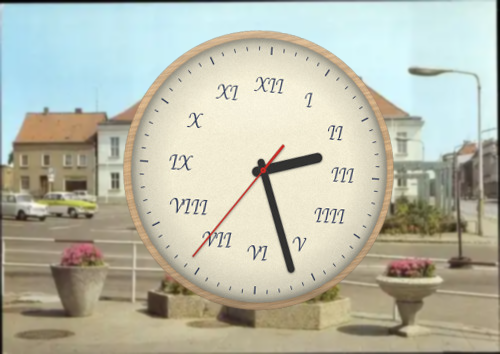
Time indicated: 2:26:36
